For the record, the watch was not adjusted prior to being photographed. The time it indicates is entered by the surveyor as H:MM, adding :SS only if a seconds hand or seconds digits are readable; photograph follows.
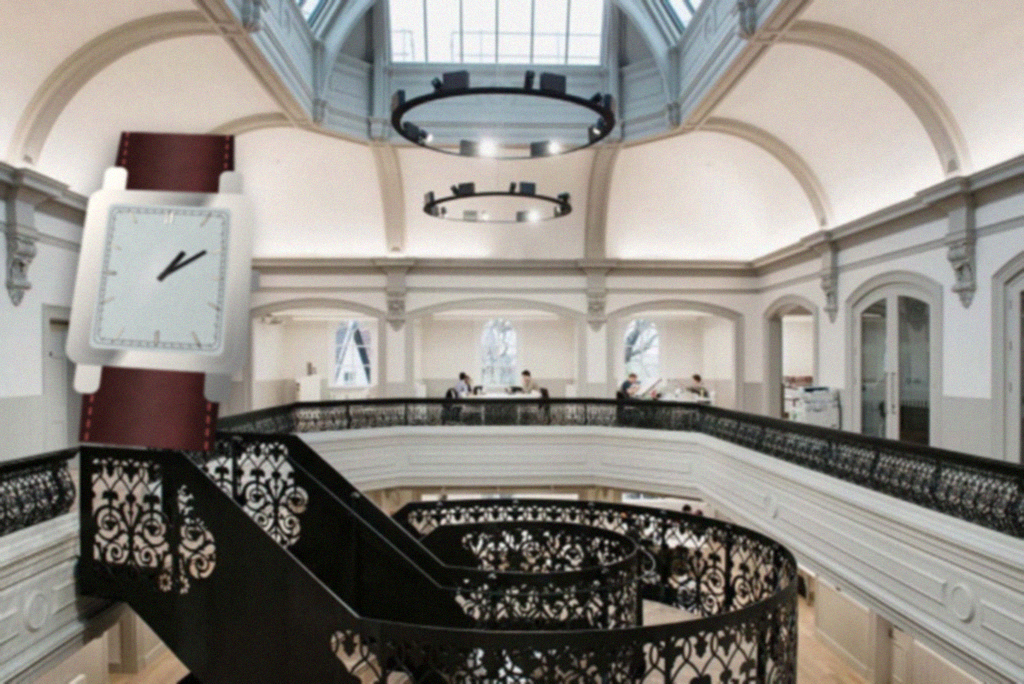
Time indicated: 1:09
